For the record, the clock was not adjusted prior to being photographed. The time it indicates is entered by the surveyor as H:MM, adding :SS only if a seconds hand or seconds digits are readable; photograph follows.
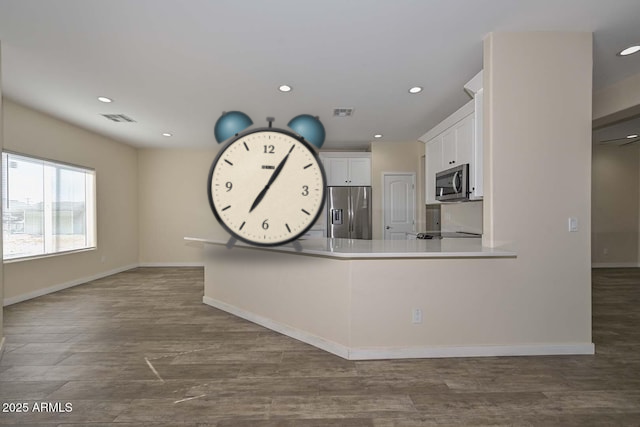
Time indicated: 7:05
